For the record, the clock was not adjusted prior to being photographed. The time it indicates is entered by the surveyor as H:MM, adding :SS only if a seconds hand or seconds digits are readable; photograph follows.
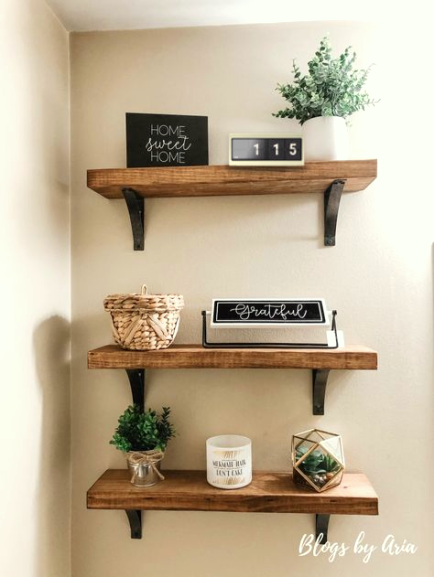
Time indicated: 1:15
